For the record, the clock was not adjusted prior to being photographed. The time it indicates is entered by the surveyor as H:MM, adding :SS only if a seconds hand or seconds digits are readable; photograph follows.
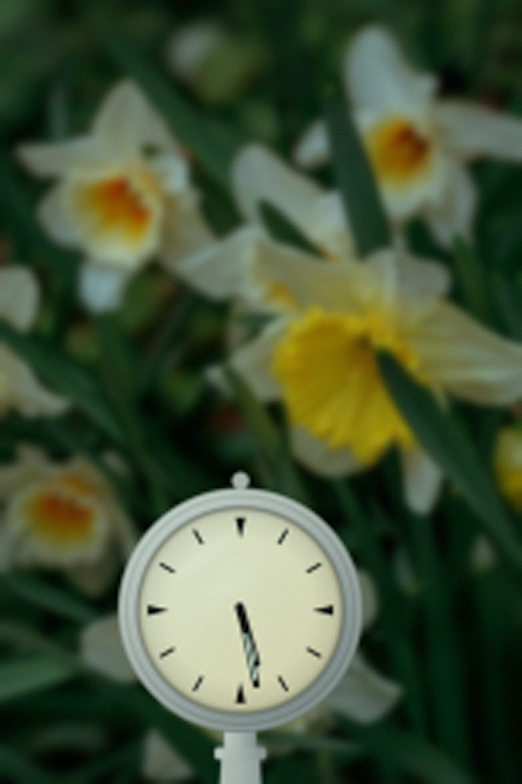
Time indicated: 5:28
